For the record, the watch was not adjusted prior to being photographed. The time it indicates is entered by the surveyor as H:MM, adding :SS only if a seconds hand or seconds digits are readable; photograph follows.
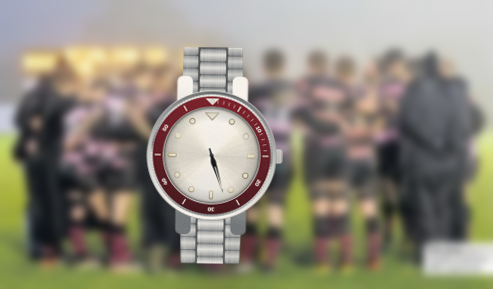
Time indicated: 5:27
